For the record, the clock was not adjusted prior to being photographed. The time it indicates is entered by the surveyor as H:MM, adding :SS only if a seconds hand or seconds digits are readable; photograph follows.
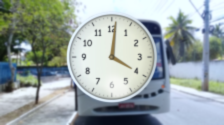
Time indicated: 4:01
